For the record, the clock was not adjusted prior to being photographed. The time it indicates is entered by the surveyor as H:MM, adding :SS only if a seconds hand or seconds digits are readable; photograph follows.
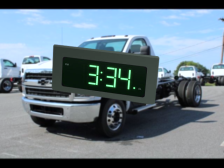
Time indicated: 3:34
